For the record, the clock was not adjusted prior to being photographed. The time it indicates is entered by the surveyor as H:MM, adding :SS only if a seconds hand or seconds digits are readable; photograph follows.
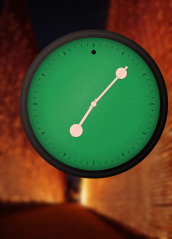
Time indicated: 7:07
